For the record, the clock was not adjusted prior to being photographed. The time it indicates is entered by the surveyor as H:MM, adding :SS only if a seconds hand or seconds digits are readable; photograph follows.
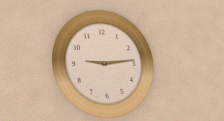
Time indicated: 9:14
